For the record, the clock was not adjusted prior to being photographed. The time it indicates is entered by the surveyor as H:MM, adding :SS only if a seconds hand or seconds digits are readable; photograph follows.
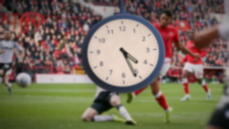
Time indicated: 4:26
